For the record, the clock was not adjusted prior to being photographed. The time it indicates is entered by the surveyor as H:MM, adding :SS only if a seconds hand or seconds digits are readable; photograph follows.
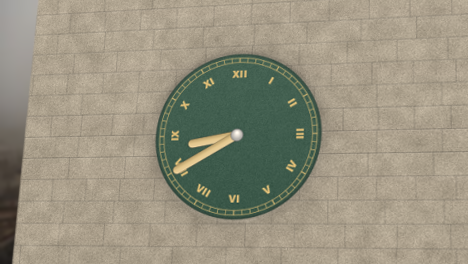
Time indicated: 8:40
